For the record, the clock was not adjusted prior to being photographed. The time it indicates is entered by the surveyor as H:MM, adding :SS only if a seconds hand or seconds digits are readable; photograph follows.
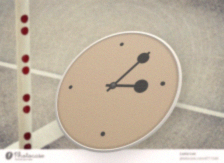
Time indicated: 3:07
